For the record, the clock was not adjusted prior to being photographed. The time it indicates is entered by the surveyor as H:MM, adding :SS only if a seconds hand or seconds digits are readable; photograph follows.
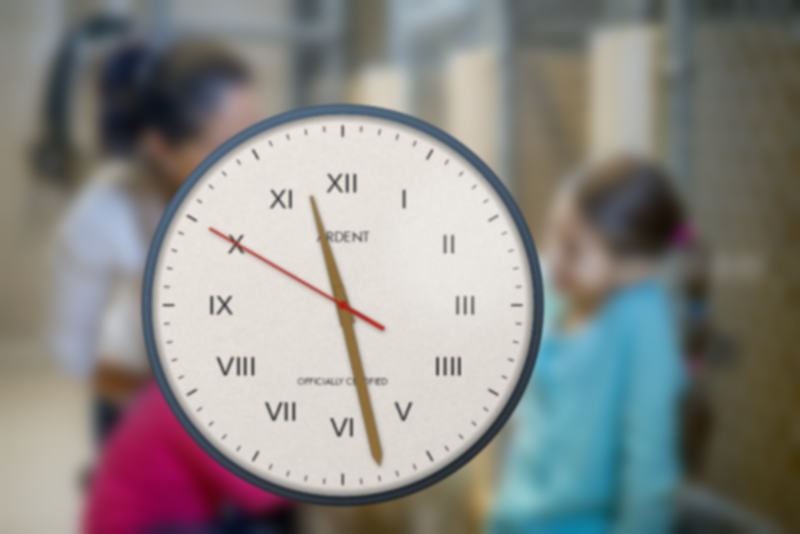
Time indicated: 11:27:50
